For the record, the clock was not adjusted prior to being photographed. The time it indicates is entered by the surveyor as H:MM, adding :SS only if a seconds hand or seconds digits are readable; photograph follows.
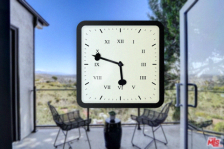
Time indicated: 5:48
